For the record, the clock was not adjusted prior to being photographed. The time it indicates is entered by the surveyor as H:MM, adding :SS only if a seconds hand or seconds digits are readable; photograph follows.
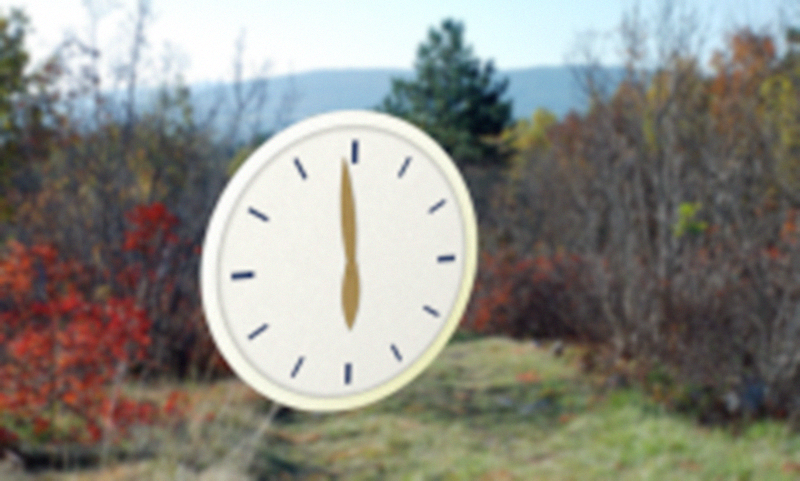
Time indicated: 5:59
